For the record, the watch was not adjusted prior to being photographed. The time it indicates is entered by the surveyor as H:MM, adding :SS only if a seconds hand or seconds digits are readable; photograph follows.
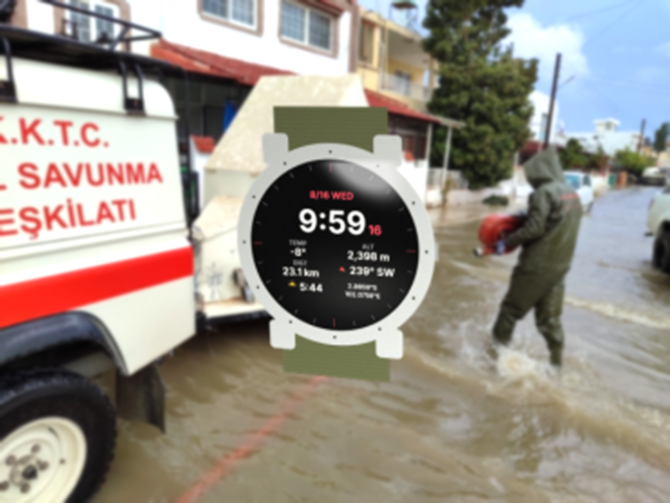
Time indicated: 9:59
